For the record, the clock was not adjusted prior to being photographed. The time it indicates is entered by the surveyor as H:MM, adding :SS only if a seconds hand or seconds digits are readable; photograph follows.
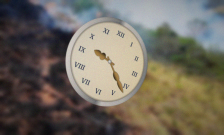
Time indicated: 9:22
